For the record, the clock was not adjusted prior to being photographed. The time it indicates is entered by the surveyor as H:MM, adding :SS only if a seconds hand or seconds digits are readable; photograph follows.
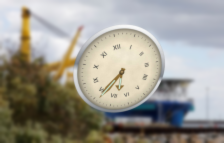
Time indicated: 6:39
